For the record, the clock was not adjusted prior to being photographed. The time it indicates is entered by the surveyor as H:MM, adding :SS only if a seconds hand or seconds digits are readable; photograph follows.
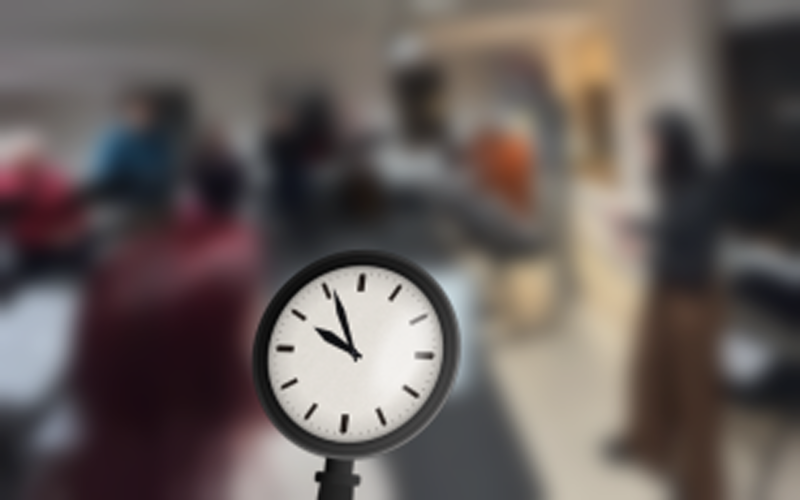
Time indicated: 9:56
